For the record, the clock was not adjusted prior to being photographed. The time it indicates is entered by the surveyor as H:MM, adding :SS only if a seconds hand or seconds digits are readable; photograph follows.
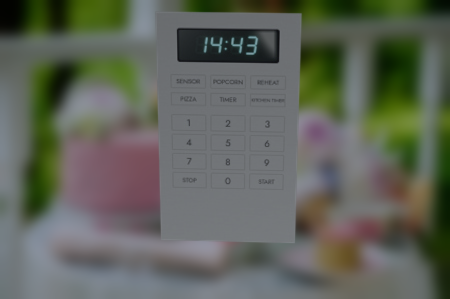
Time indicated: 14:43
